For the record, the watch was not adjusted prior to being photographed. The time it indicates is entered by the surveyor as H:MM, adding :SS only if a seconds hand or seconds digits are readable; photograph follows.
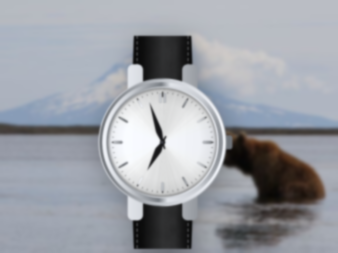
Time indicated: 6:57
